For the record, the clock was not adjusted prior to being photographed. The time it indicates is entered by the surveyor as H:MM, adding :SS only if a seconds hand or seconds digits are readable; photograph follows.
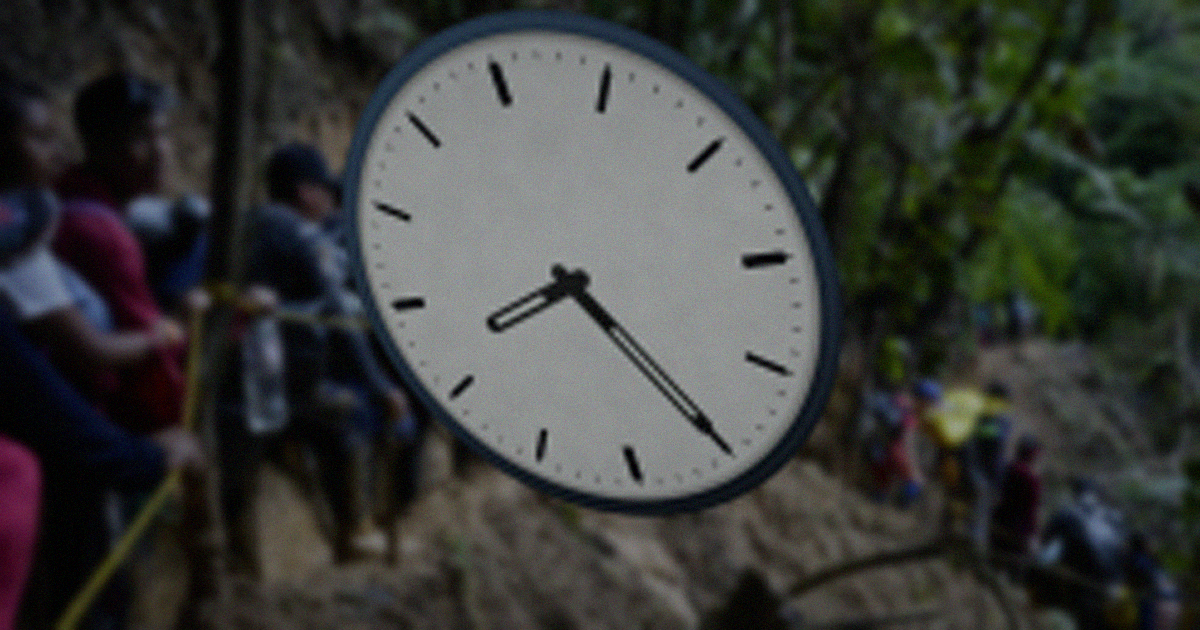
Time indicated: 8:25
